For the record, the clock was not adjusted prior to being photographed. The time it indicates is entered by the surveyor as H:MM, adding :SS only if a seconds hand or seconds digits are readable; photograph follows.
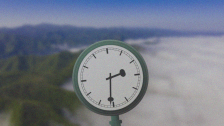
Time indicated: 2:31
